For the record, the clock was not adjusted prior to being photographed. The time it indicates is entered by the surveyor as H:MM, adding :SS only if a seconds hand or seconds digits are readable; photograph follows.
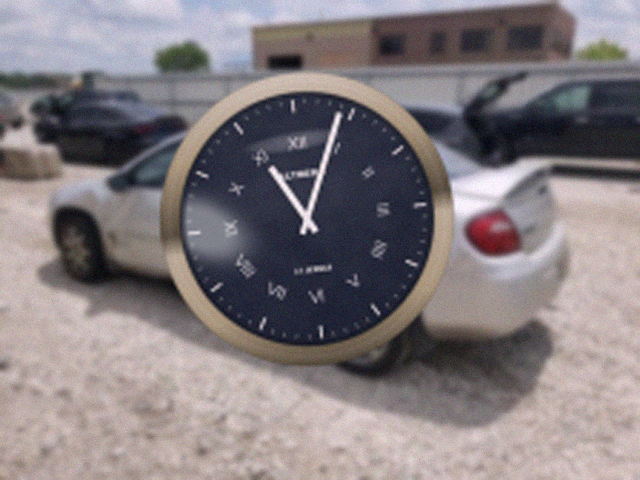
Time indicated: 11:04
